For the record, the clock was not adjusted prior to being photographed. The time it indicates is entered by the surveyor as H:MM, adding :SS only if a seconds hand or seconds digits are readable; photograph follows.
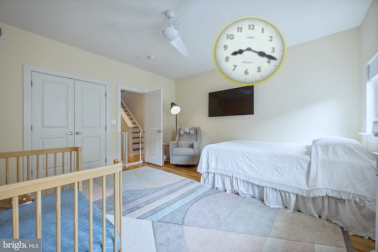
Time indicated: 8:18
